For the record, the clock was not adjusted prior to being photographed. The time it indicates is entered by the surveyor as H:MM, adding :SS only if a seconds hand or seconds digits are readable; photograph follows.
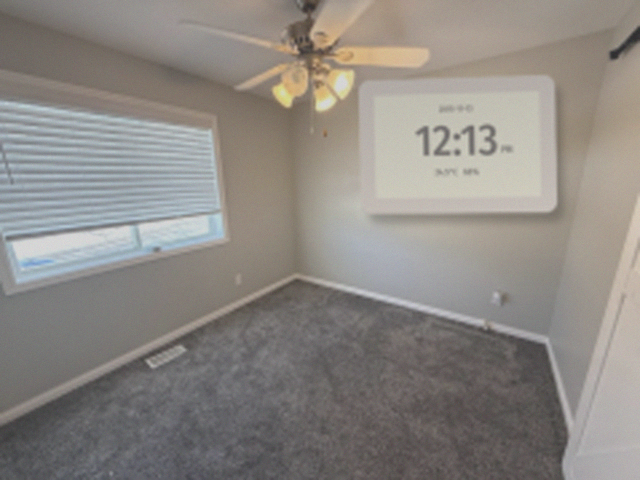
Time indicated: 12:13
